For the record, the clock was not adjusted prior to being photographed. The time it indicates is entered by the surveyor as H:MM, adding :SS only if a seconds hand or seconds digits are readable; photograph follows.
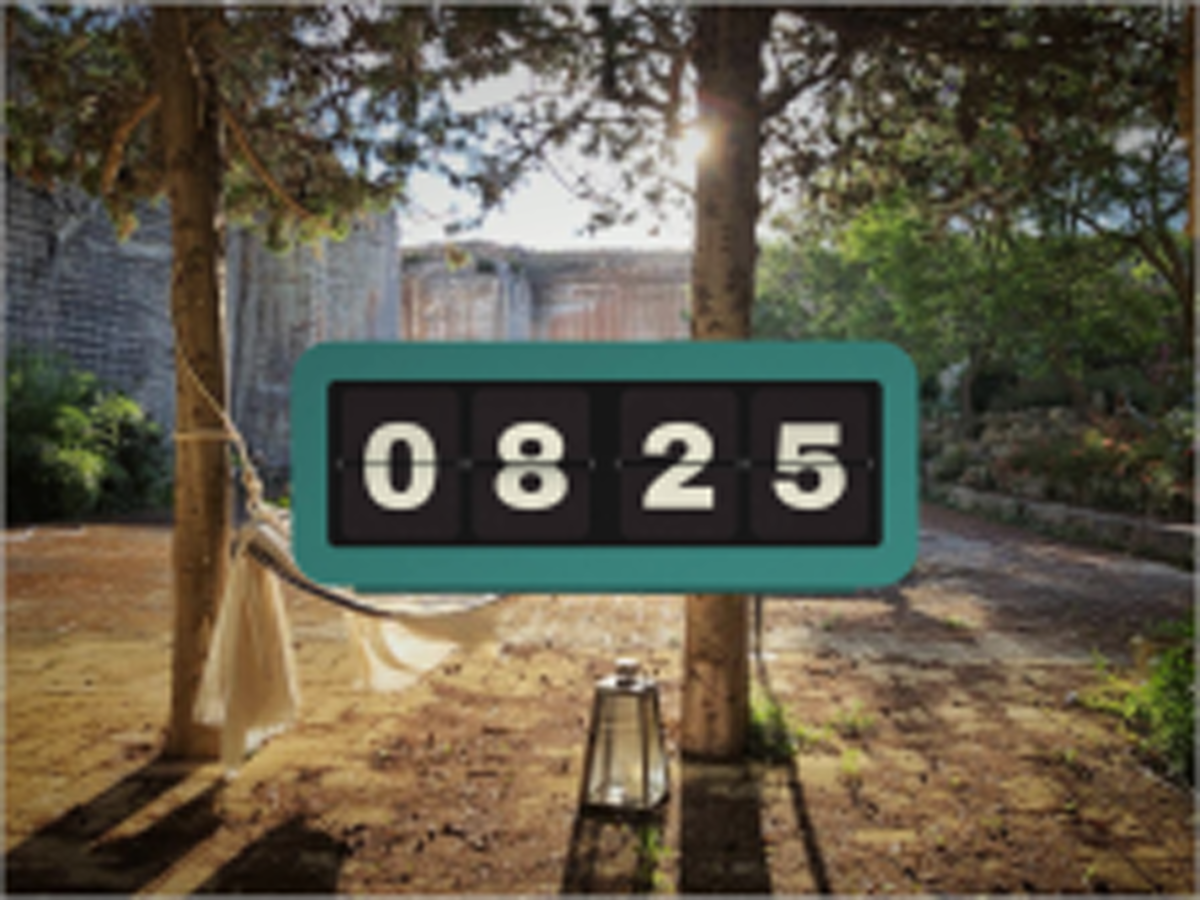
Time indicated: 8:25
